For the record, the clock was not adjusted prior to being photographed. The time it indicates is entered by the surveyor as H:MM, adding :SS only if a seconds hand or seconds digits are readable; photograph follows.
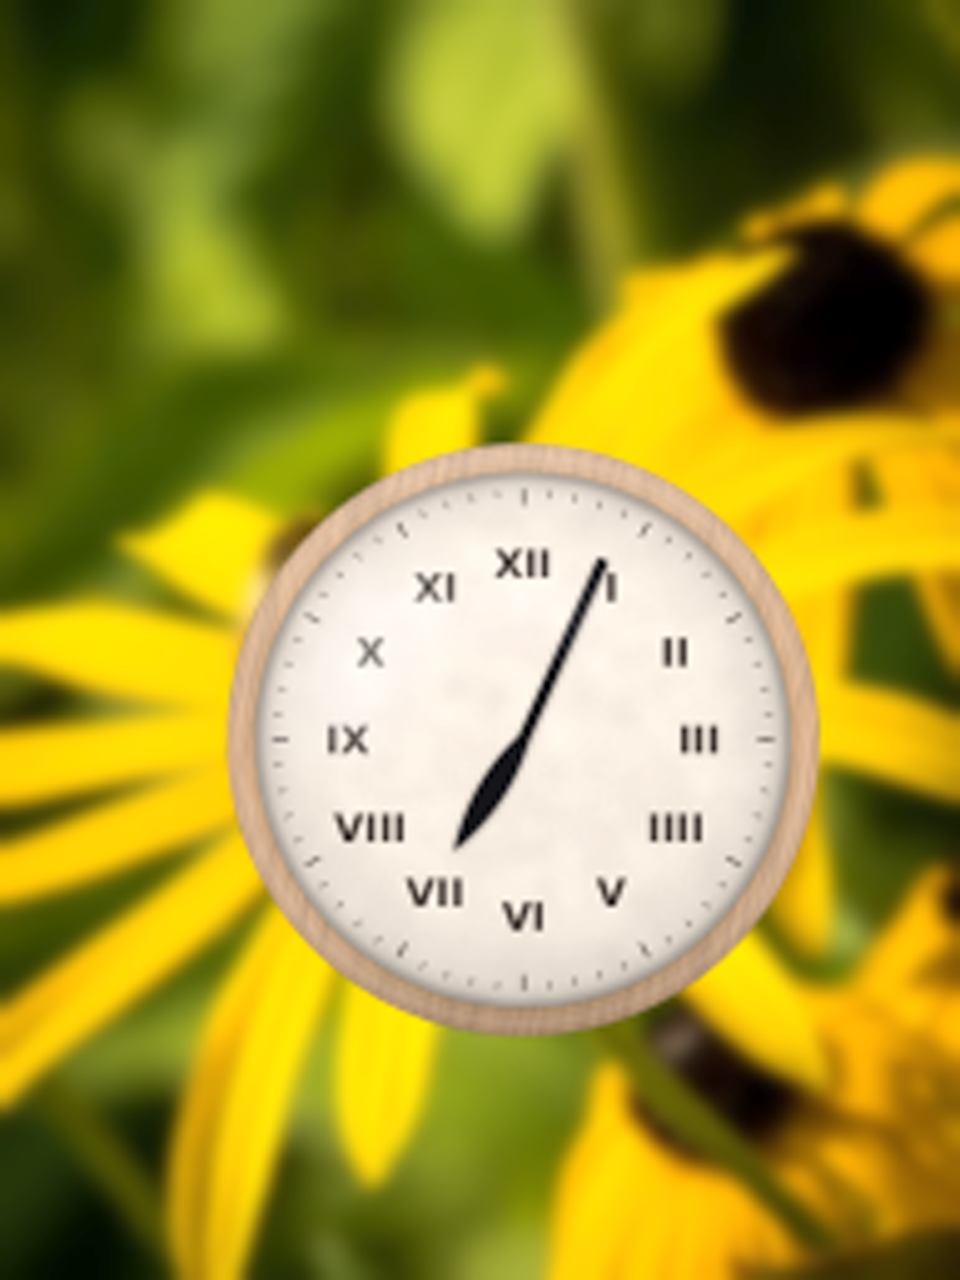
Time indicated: 7:04
